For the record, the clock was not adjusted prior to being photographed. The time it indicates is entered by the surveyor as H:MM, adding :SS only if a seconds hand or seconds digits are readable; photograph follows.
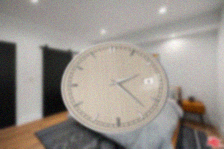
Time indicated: 2:23
